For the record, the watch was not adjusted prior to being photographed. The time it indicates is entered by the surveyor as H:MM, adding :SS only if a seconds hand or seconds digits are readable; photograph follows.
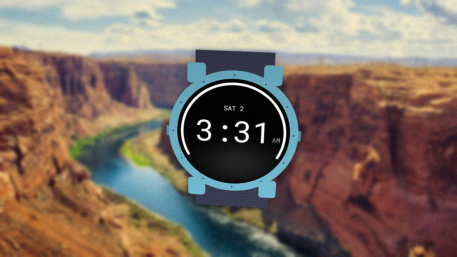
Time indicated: 3:31
